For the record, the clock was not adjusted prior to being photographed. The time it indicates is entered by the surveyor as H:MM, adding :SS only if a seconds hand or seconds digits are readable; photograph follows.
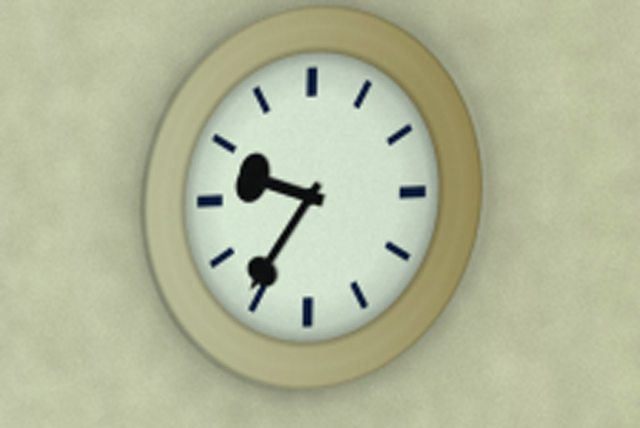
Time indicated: 9:36
